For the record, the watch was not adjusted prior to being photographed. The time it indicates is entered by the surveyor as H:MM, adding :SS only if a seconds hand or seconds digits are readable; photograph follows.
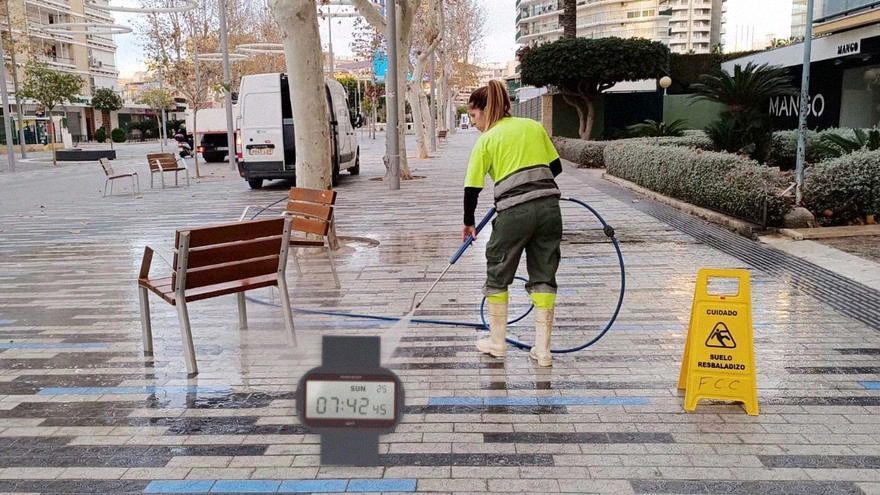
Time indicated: 7:42:45
